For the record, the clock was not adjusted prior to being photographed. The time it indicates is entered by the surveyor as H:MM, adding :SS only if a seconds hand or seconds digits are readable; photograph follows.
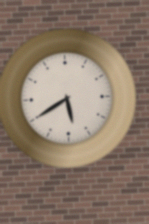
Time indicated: 5:40
